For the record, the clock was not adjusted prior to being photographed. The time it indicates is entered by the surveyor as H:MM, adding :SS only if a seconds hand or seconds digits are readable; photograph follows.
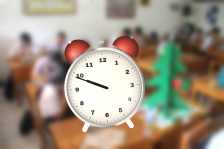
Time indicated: 9:49
